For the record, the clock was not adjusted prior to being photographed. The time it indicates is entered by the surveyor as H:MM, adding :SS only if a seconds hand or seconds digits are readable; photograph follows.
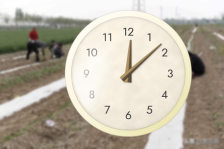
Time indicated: 12:08
